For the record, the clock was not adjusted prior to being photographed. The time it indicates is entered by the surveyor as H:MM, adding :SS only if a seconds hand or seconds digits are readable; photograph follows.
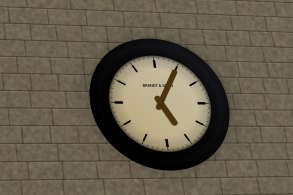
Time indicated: 5:05
